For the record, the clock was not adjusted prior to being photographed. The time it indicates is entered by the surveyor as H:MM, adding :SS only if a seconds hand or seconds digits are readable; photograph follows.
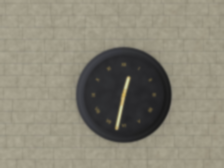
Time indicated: 12:32
